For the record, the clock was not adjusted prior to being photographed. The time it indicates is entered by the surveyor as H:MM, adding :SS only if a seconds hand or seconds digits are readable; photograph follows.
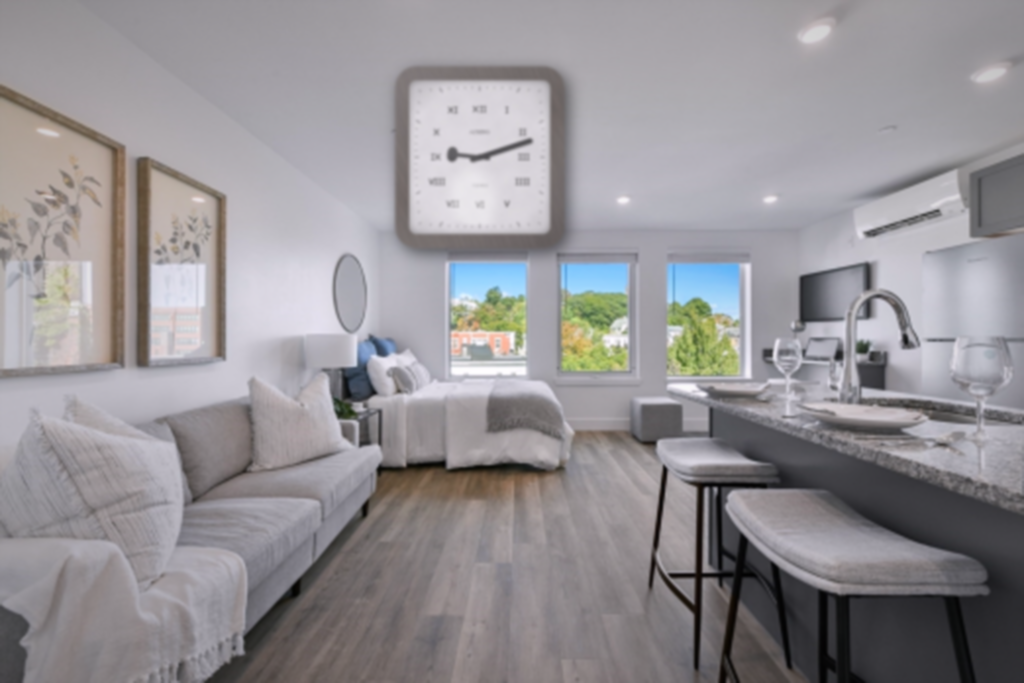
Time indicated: 9:12
